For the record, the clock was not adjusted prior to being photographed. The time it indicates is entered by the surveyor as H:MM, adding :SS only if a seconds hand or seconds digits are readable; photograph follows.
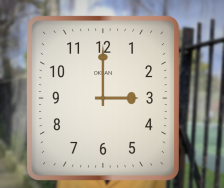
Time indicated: 3:00
